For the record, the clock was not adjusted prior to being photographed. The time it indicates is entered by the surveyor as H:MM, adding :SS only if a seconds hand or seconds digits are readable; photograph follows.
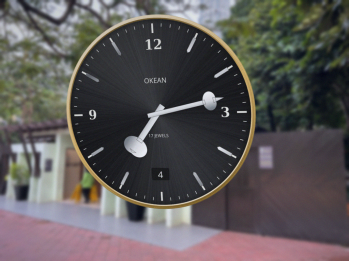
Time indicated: 7:13
